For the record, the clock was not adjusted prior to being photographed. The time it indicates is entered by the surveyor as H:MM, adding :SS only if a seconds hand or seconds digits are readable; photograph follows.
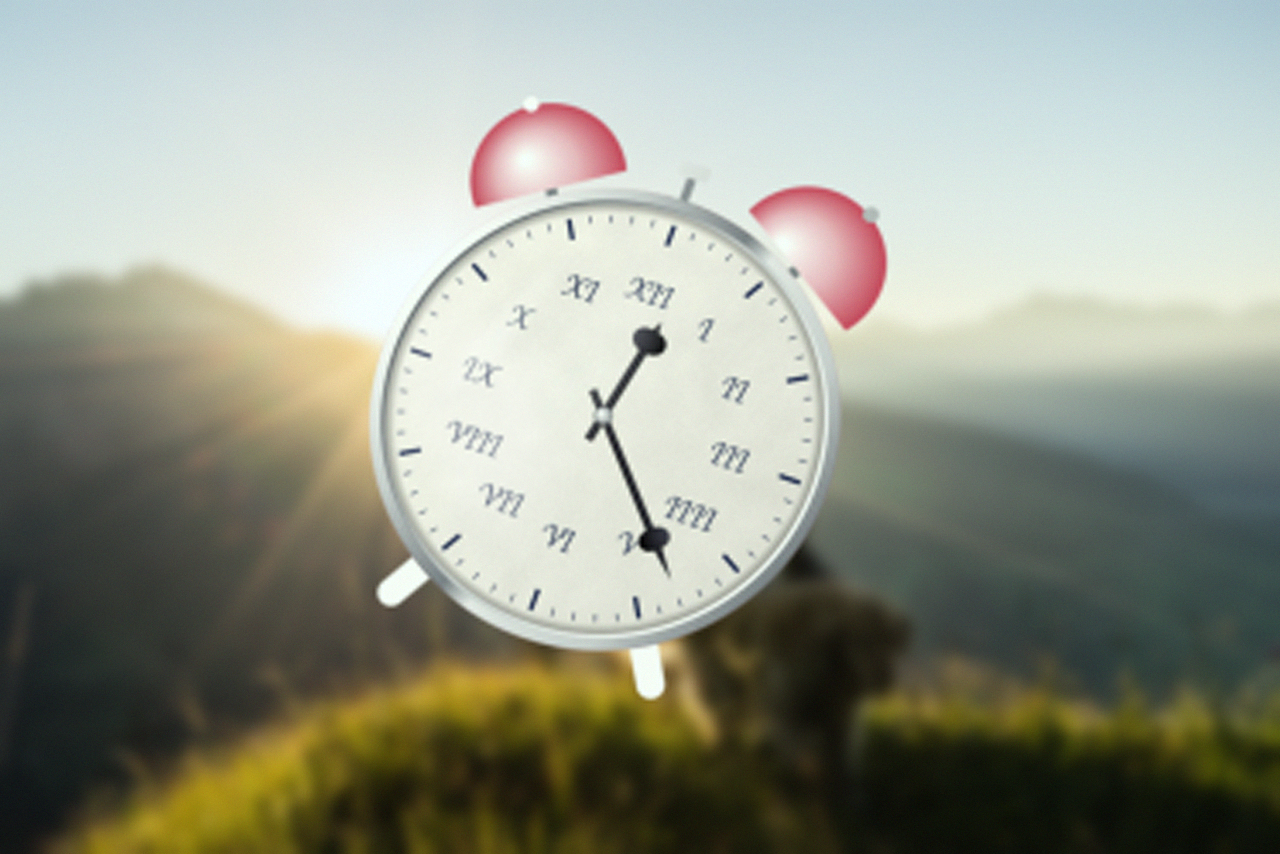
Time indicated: 12:23
